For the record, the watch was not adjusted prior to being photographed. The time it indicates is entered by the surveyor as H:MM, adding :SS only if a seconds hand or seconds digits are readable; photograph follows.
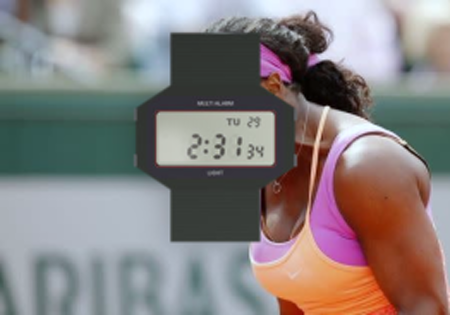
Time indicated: 2:31:34
